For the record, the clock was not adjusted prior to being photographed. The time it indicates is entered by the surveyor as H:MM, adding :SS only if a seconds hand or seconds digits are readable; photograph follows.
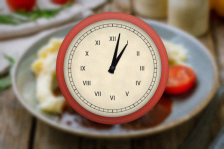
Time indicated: 1:02
